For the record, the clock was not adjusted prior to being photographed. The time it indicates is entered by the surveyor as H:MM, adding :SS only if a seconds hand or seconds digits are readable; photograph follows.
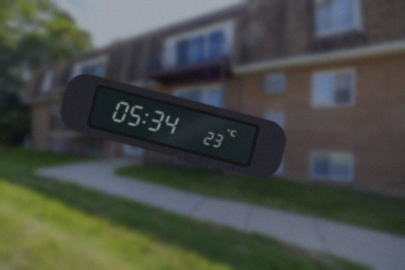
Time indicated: 5:34
